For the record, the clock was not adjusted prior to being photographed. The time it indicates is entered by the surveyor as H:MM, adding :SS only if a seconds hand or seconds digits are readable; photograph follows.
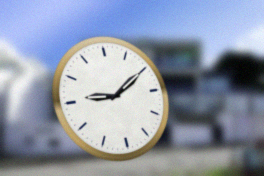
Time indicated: 9:10
